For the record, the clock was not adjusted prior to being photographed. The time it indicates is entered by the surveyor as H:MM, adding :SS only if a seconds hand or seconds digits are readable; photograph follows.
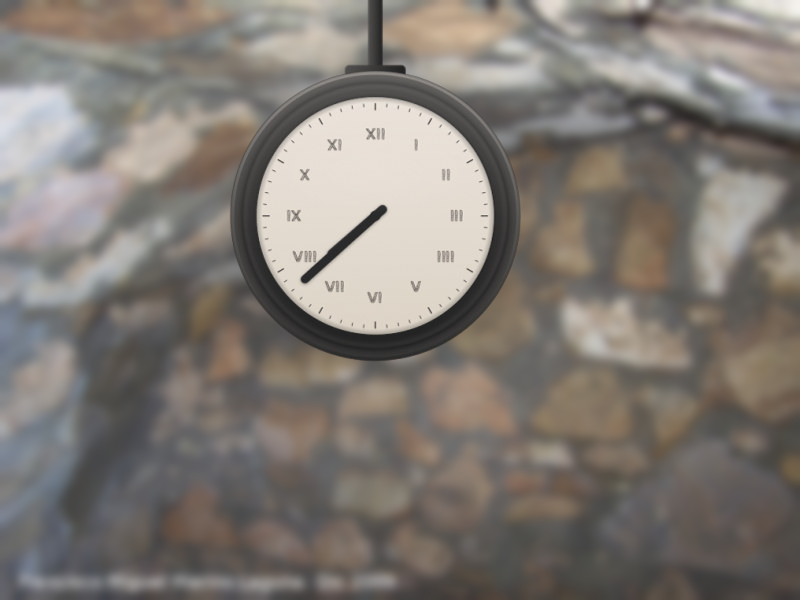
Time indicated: 7:38
